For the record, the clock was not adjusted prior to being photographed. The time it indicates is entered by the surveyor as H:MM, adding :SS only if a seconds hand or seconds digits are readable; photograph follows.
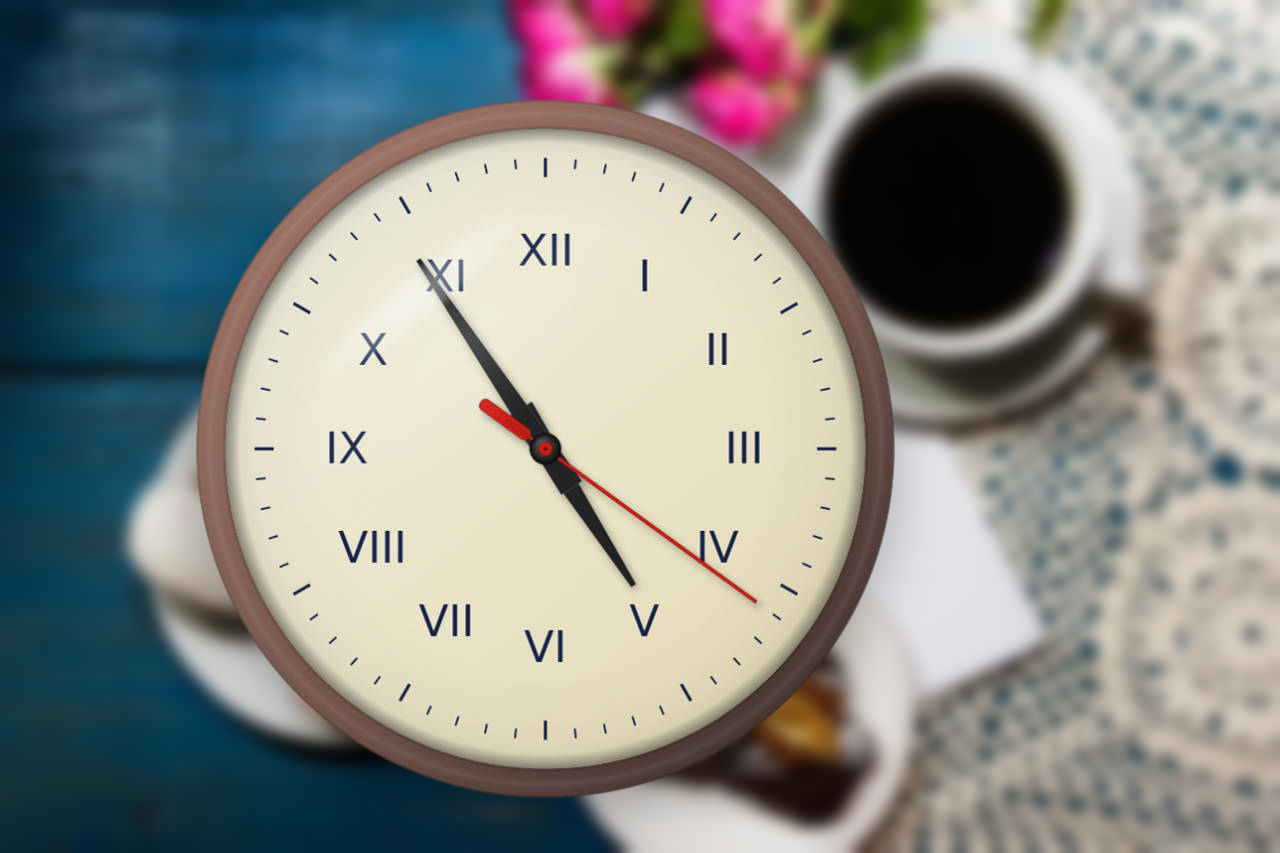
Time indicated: 4:54:21
